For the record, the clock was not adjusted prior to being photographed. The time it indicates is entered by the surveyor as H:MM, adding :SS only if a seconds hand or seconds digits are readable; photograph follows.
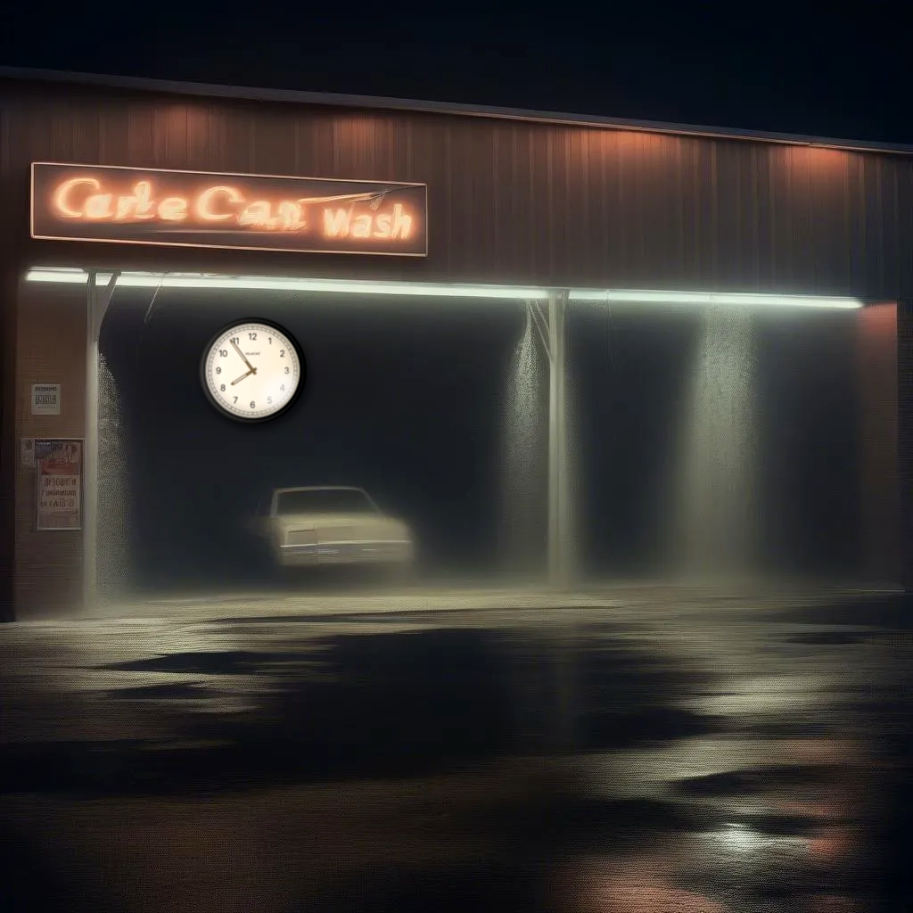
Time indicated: 7:54
